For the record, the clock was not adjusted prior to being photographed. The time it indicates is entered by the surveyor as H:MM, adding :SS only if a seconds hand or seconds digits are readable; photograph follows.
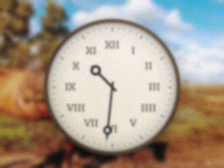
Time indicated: 10:31
